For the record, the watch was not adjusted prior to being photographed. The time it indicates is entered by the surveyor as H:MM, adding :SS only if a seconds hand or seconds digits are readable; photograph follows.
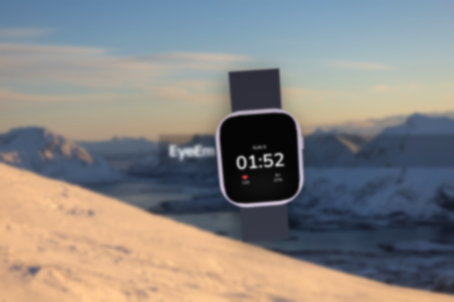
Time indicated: 1:52
